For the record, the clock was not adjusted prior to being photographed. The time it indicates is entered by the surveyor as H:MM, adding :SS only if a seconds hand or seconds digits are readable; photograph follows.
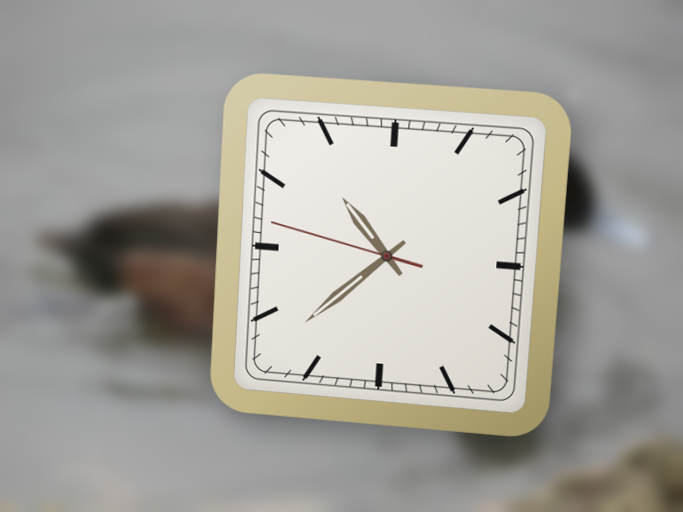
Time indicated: 10:37:47
